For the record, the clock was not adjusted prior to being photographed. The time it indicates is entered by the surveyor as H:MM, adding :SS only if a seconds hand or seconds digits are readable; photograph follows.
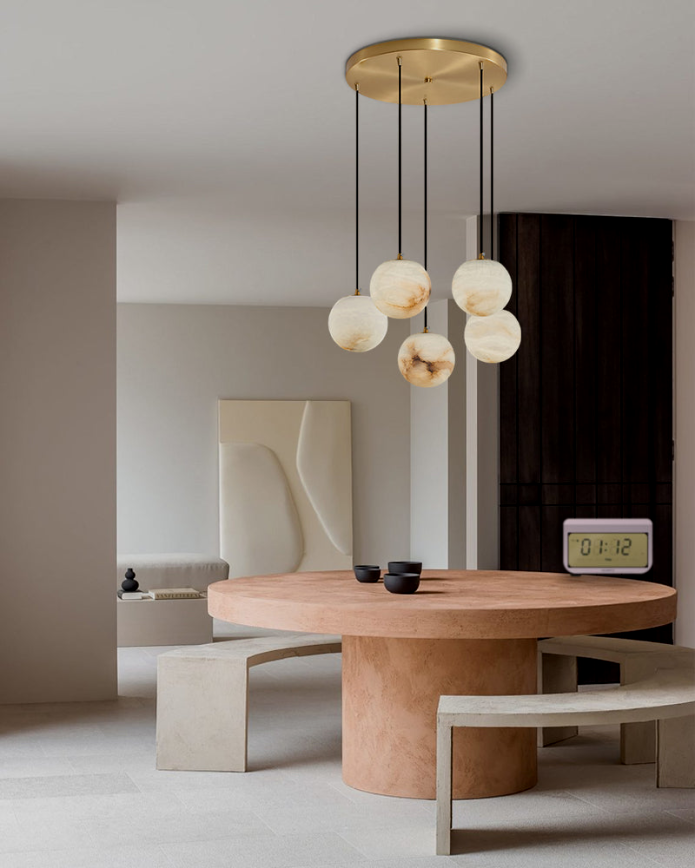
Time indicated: 1:12
